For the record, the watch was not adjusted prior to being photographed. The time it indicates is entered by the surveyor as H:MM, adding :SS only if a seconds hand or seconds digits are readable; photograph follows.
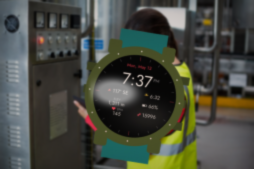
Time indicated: 7:37
